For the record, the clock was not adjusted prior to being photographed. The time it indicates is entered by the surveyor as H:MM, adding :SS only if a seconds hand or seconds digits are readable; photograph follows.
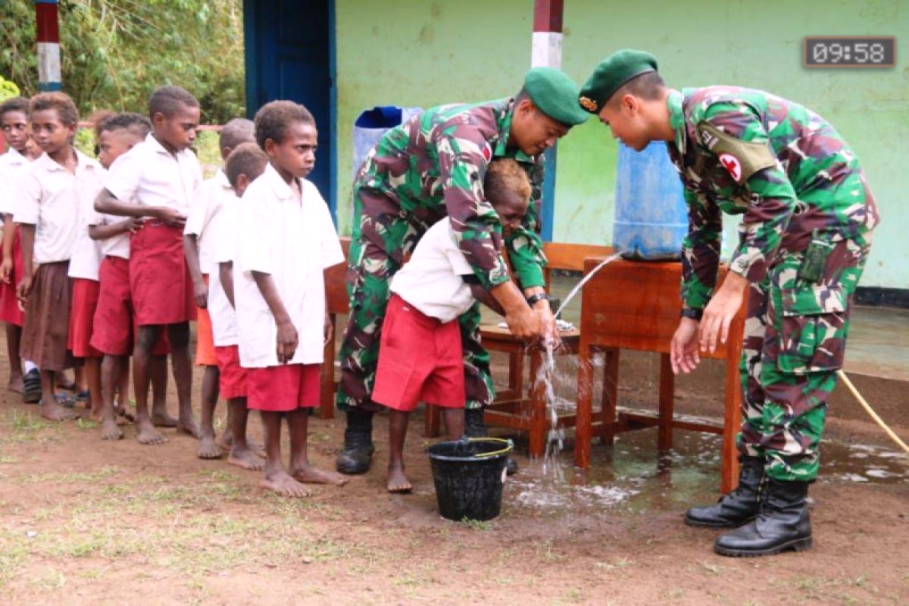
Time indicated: 9:58
